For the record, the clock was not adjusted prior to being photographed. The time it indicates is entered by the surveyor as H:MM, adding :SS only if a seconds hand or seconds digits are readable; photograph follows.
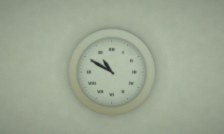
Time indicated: 10:50
